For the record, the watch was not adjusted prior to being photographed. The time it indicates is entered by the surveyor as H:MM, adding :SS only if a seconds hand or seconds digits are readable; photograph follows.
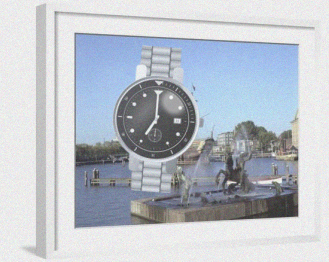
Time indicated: 7:00
